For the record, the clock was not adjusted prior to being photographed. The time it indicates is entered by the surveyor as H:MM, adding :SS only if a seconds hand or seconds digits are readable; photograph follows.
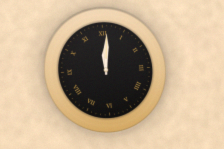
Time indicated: 12:01
